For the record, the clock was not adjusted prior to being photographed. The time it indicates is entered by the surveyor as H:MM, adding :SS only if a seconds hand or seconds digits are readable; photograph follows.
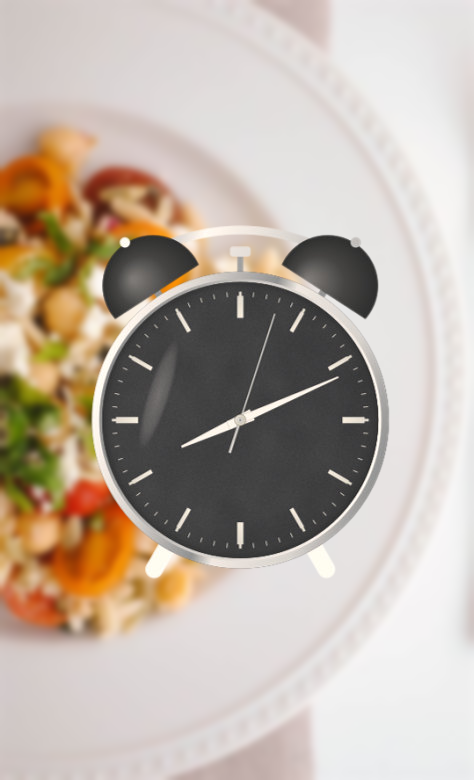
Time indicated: 8:11:03
